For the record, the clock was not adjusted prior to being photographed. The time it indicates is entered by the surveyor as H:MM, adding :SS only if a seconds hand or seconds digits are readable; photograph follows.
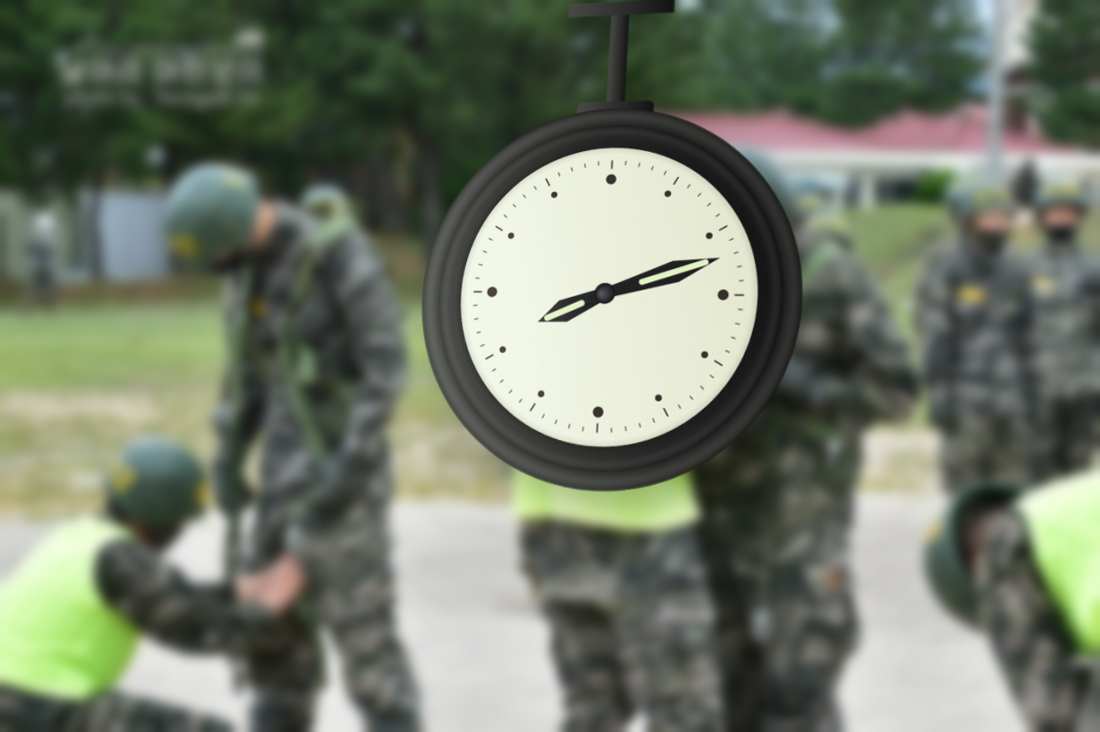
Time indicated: 8:12
